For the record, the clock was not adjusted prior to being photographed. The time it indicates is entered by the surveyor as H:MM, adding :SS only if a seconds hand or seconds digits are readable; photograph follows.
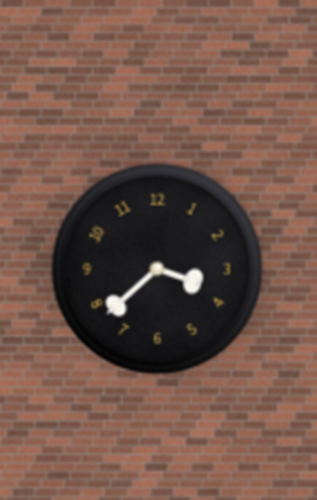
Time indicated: 3:38
